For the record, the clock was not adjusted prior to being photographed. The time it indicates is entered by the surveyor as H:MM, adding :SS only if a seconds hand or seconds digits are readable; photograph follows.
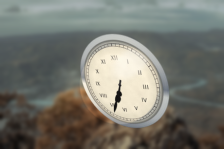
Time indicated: 6:34
